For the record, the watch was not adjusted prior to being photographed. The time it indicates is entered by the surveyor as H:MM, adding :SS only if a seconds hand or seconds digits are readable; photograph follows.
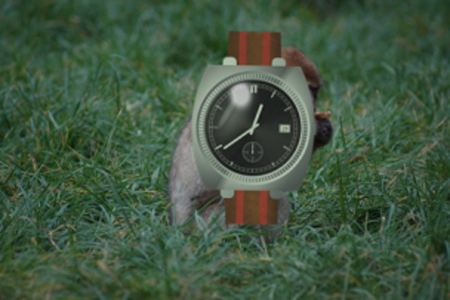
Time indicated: 12:39
